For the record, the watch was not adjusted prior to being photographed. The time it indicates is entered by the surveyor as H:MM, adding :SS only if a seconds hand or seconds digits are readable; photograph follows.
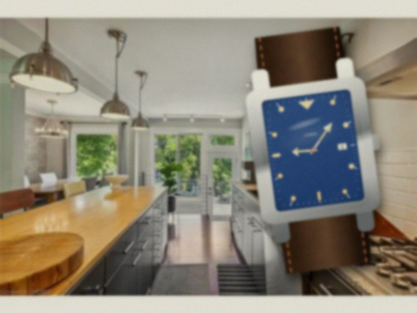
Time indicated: 9:07
